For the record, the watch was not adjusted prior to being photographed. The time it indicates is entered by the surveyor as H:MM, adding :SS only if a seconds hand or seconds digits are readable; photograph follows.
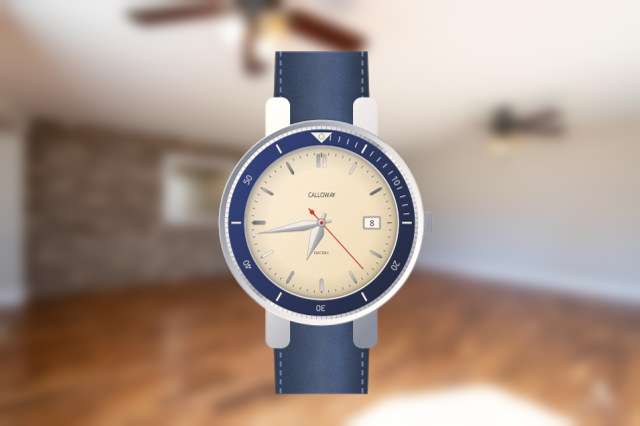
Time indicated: 6:43:23
